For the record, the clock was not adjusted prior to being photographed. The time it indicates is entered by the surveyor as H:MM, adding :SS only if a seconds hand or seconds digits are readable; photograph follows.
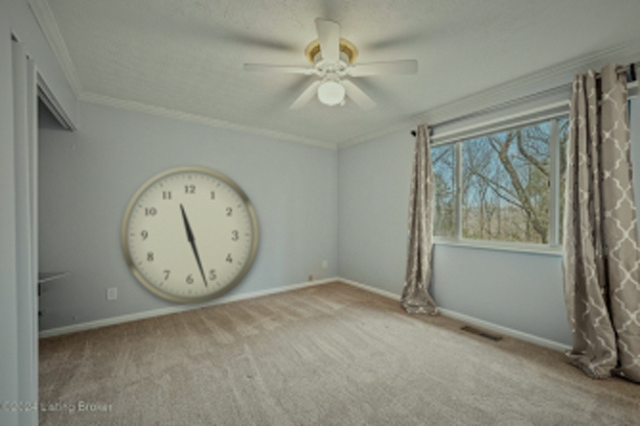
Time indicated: 11:27
